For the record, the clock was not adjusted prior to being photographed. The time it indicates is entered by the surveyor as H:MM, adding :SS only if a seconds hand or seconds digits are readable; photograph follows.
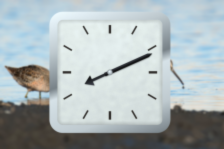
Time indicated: 8:11
